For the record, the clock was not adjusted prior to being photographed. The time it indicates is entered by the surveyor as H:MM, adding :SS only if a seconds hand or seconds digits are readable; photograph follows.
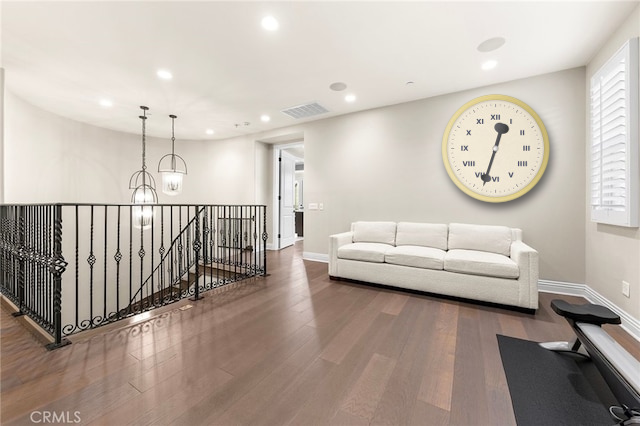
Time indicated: 12:33
